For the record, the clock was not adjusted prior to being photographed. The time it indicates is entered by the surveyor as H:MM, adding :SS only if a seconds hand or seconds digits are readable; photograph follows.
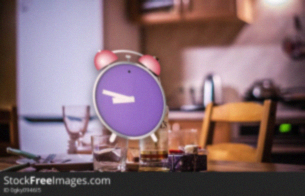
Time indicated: 8:47
